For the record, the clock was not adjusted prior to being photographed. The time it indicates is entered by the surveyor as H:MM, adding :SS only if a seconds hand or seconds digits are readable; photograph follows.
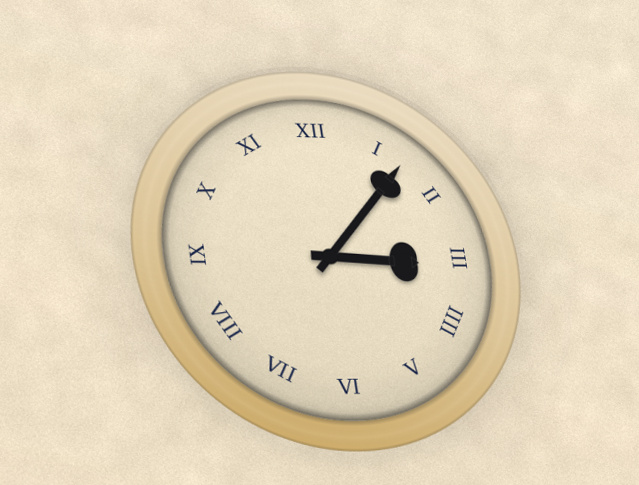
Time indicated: 3:07
